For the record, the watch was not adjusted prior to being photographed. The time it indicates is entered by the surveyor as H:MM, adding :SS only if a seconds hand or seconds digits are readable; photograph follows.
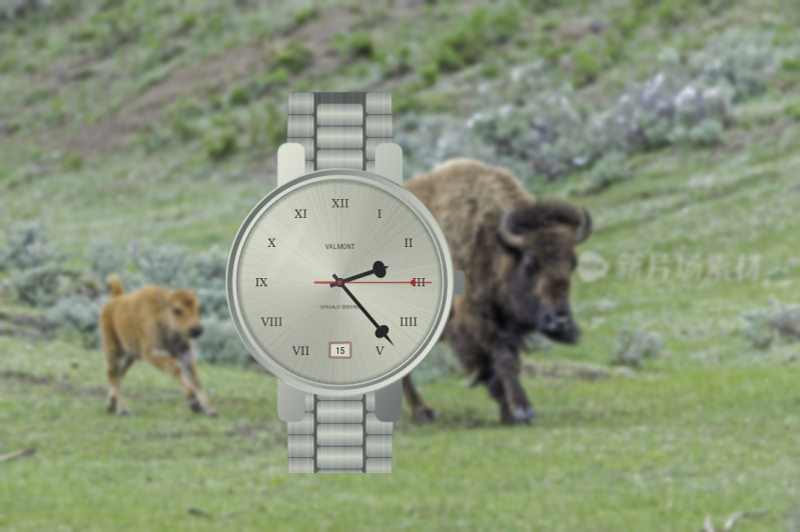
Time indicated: 2:23:15
